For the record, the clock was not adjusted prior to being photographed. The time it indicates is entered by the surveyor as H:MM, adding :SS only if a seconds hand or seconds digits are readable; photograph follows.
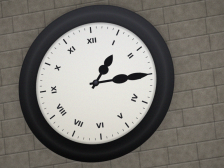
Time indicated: 1:15
